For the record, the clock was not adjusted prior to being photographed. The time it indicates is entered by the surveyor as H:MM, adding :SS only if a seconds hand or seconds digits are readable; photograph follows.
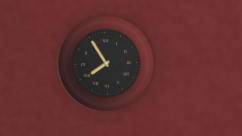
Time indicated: 7:55
